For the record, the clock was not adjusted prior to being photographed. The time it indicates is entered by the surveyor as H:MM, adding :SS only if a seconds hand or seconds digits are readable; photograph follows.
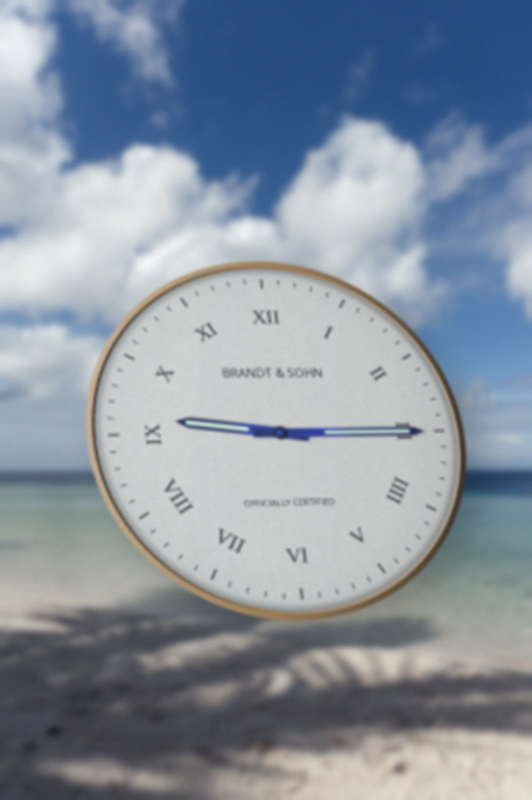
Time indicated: 9:15
